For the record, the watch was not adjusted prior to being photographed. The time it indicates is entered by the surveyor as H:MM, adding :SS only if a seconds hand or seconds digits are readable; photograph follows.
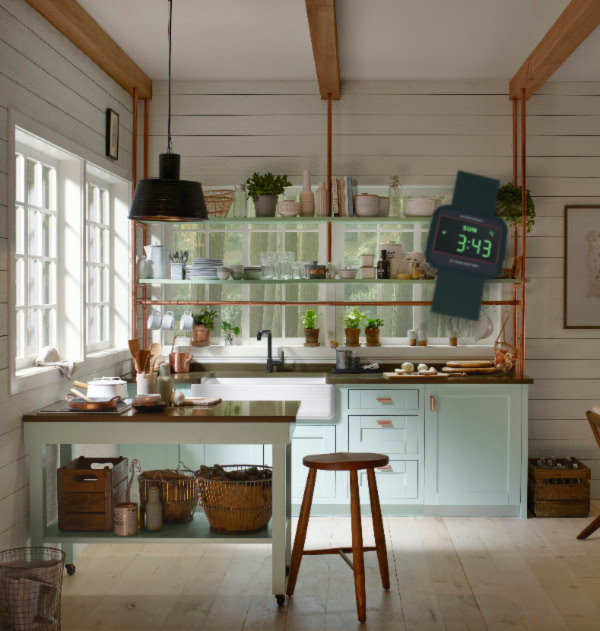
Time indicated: 3:43
